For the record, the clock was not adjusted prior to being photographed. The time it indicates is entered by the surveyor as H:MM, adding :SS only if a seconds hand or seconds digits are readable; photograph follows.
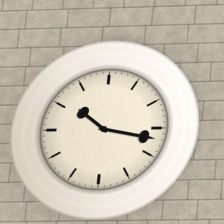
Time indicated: 10:17
